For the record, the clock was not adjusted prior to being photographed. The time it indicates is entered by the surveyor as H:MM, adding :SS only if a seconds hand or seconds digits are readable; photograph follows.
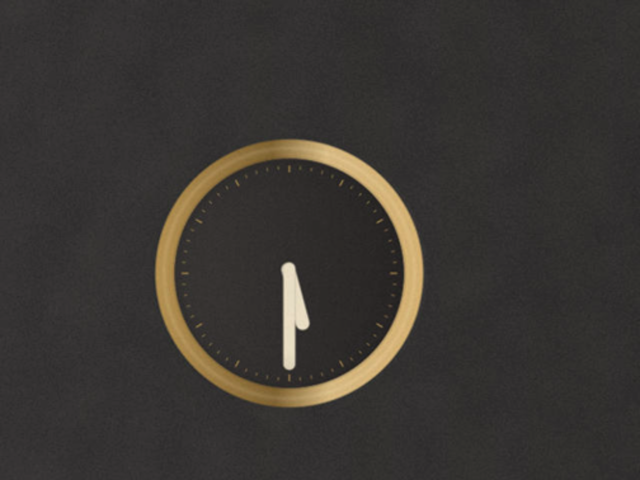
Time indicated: 5:30
